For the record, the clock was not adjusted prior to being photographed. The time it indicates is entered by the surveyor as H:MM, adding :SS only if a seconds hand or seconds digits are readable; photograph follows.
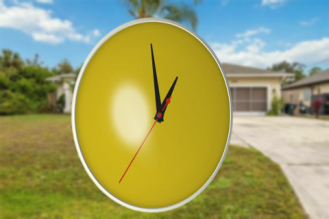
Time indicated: 12:58:36
